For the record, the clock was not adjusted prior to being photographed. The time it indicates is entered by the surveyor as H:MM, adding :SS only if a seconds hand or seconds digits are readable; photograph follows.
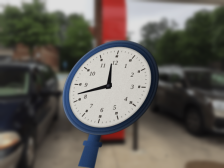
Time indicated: 11:42
